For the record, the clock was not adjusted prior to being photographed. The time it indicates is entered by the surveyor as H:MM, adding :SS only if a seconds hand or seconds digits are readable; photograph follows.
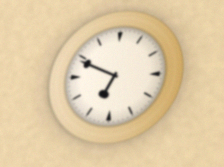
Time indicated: 6:49
